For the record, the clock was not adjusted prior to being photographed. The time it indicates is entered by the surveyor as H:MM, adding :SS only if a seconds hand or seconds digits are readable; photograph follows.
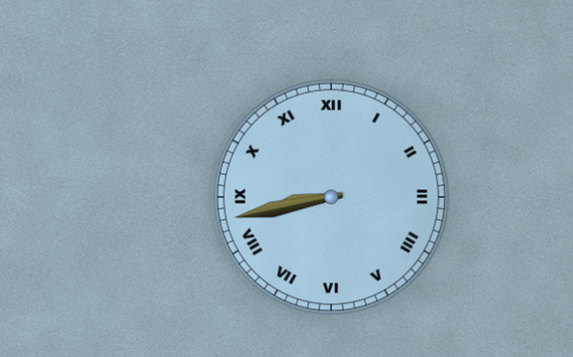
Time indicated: 8:43
